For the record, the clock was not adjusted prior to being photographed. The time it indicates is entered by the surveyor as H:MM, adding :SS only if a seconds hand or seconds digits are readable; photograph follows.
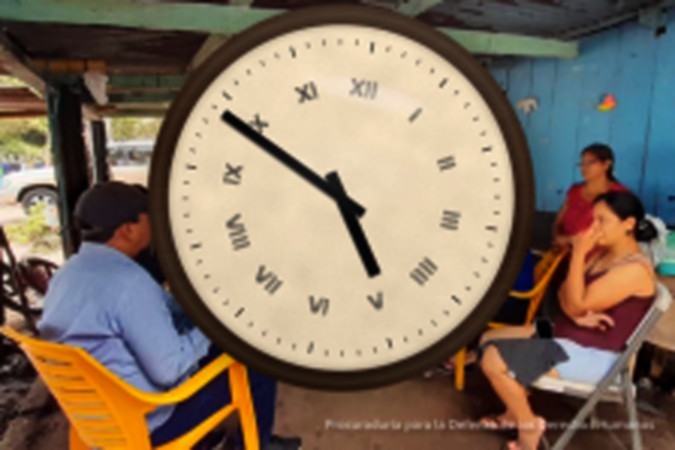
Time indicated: 4:49
